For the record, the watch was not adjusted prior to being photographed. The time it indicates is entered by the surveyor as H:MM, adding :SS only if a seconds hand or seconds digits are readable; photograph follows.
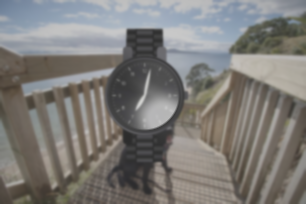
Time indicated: 7:02
